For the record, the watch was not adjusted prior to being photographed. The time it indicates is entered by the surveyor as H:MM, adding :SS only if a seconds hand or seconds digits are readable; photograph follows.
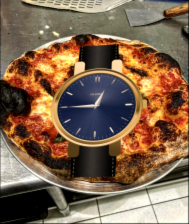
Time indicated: 12:45
